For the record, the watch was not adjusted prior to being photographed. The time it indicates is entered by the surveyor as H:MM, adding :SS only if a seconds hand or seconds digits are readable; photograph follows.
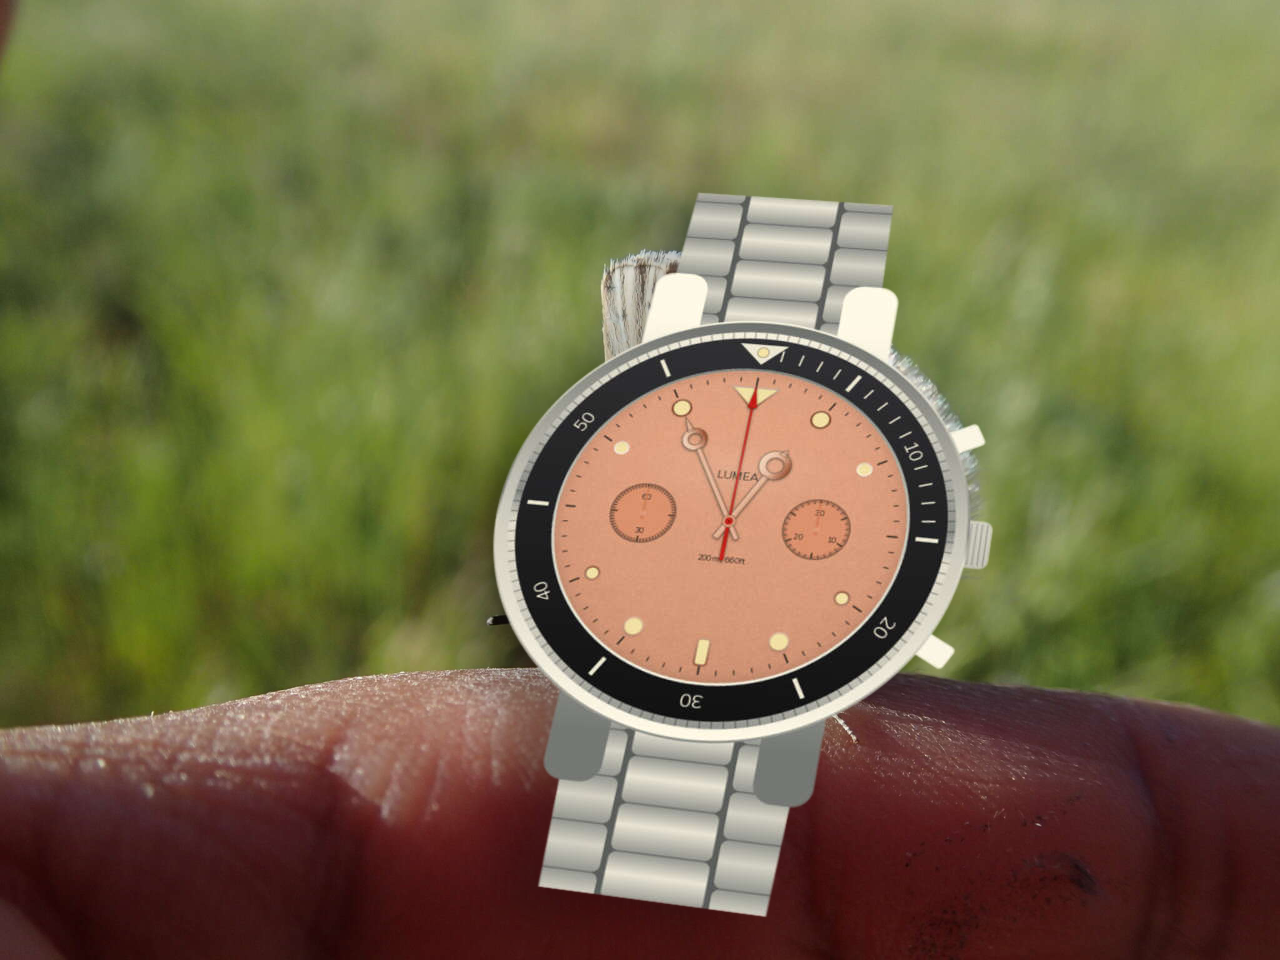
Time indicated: 12:55
